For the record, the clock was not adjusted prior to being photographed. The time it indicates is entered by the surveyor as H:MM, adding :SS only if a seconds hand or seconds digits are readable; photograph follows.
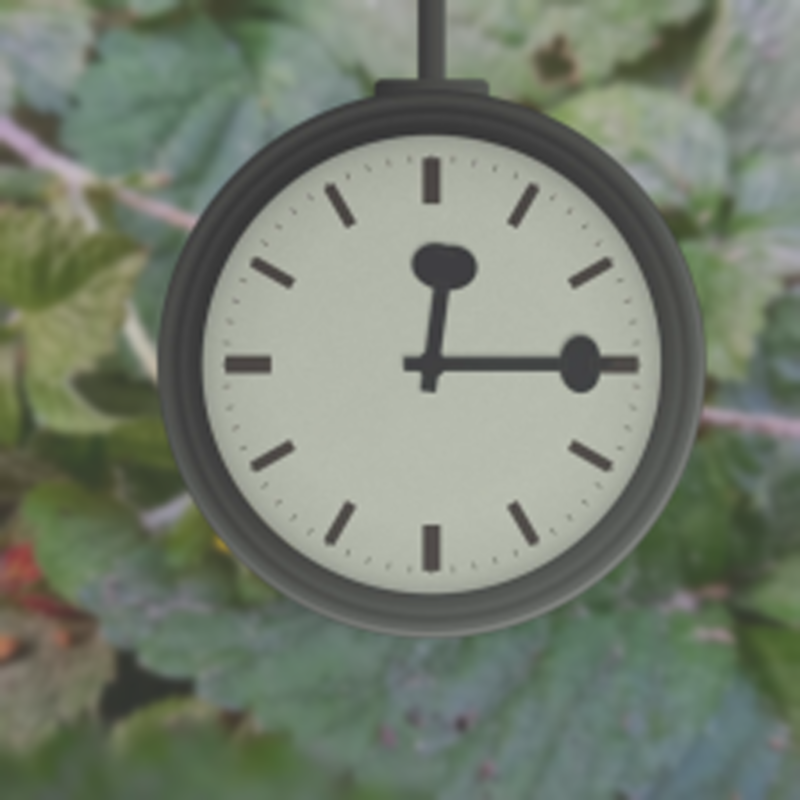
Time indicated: 12:15
